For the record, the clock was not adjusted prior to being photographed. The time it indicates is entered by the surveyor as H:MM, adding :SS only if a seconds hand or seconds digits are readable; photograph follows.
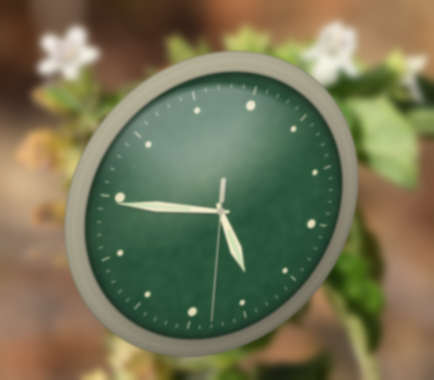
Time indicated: 4:44:28
